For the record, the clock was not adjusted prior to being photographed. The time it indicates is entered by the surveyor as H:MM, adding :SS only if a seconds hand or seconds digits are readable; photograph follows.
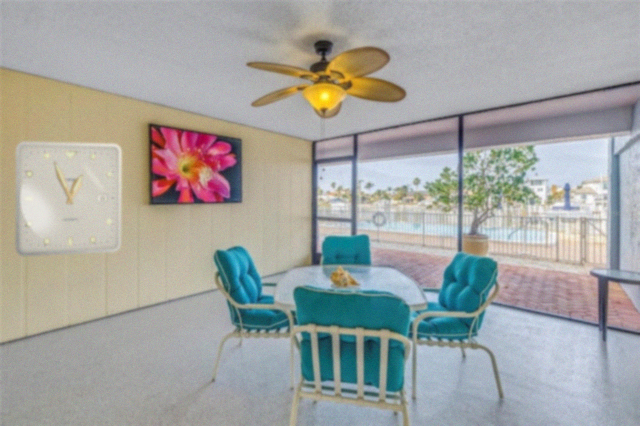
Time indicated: 12:56
